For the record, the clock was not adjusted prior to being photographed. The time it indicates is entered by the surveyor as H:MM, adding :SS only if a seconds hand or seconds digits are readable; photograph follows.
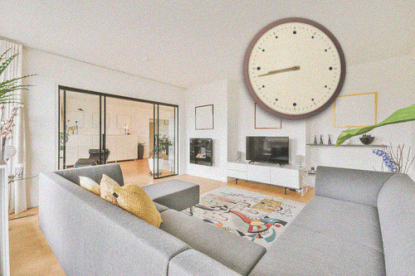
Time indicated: 8:43
